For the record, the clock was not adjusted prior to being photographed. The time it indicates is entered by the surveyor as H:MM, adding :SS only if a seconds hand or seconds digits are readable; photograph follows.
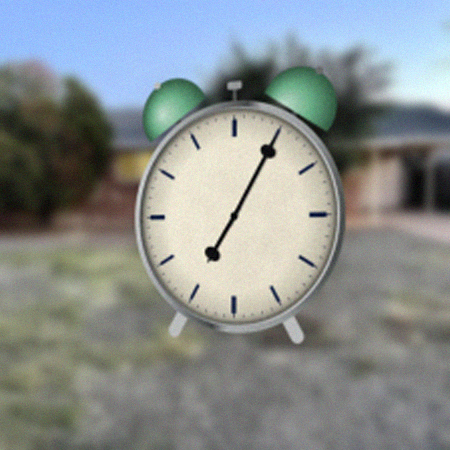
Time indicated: 7:05
